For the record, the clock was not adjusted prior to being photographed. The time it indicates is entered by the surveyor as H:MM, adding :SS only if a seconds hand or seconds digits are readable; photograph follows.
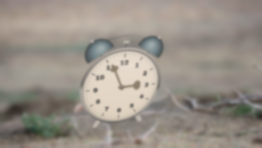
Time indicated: 2:56
